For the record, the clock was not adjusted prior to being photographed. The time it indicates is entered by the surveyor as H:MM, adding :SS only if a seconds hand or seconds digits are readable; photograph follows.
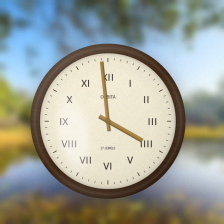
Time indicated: 3:59
